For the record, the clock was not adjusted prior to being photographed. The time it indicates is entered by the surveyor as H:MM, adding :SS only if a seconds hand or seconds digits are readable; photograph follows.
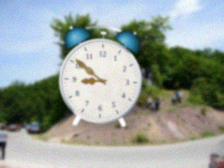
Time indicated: 8:51
